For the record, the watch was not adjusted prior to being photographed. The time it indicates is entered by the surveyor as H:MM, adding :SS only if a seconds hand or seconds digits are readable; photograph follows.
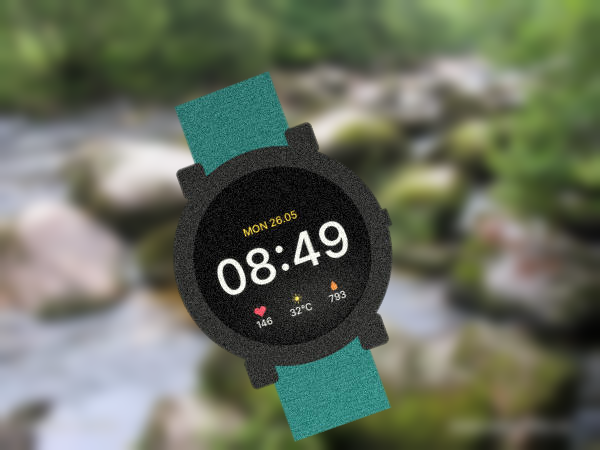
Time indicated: 8:49
